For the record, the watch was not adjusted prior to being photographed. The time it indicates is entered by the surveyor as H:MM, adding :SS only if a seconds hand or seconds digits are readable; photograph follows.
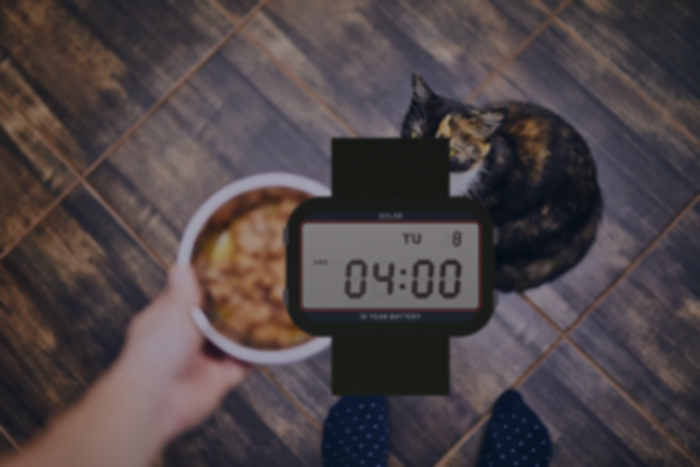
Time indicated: 4:00
